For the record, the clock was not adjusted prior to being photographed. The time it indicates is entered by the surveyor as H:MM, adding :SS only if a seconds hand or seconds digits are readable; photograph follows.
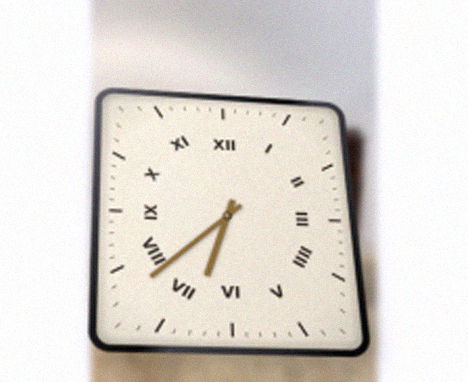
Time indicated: 6:38
